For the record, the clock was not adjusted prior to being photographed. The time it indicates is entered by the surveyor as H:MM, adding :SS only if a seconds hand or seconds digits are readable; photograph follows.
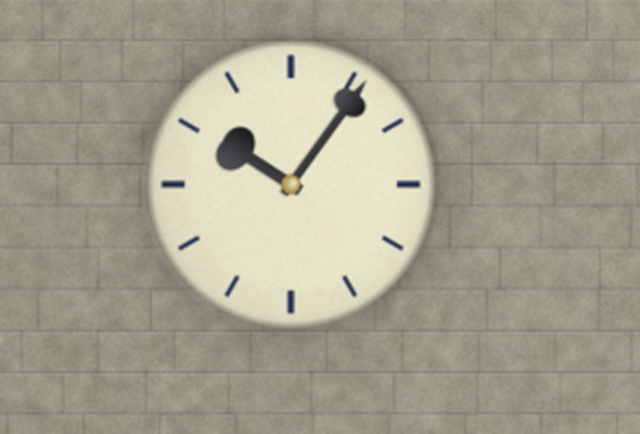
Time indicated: 10:06
